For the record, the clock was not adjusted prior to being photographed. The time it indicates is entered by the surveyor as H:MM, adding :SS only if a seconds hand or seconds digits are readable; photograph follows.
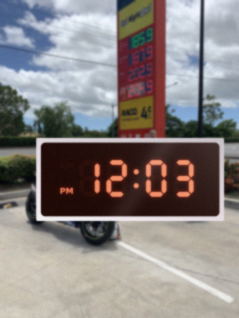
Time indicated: 12:03
